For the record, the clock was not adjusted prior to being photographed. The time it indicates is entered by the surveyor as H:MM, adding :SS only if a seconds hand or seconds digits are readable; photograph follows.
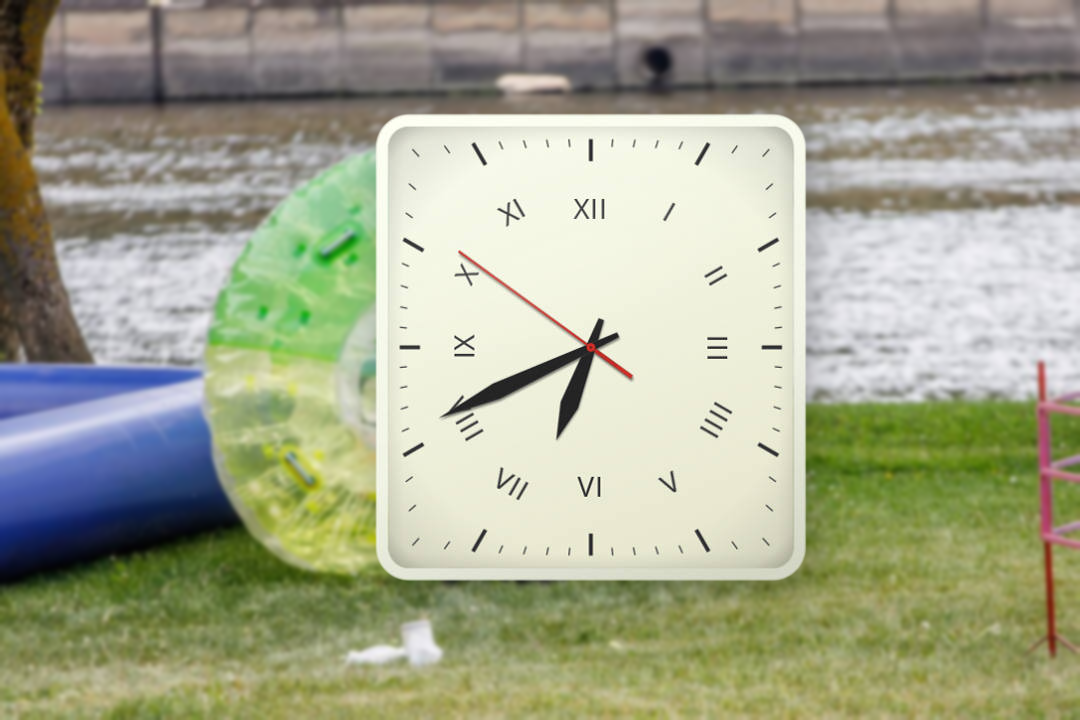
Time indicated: 6:40:51
